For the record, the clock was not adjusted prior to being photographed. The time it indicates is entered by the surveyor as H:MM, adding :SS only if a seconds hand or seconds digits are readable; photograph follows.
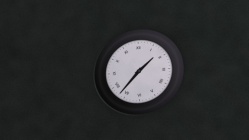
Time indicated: 1:37
